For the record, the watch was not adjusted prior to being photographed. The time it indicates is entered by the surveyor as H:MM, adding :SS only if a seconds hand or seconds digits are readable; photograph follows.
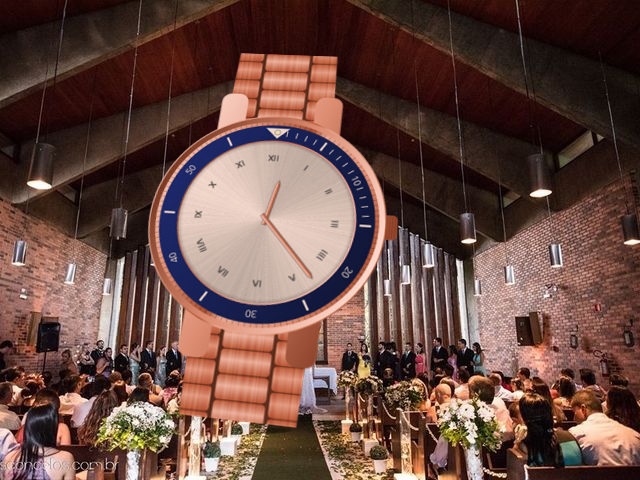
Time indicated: 12:23
